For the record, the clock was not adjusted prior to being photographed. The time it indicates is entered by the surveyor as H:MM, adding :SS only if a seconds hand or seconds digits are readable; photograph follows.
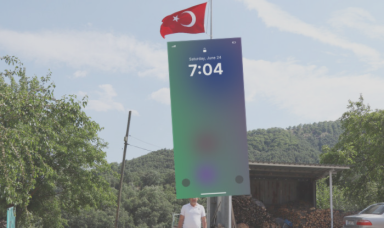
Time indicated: 7:04
